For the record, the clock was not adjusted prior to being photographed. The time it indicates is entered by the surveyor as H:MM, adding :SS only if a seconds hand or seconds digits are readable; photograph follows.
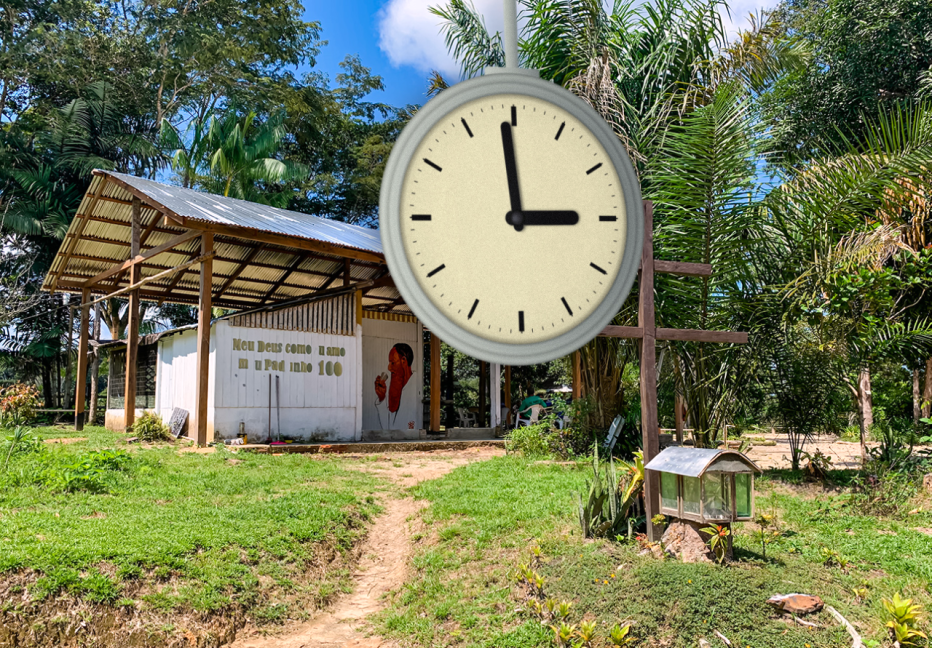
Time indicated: 2:59
